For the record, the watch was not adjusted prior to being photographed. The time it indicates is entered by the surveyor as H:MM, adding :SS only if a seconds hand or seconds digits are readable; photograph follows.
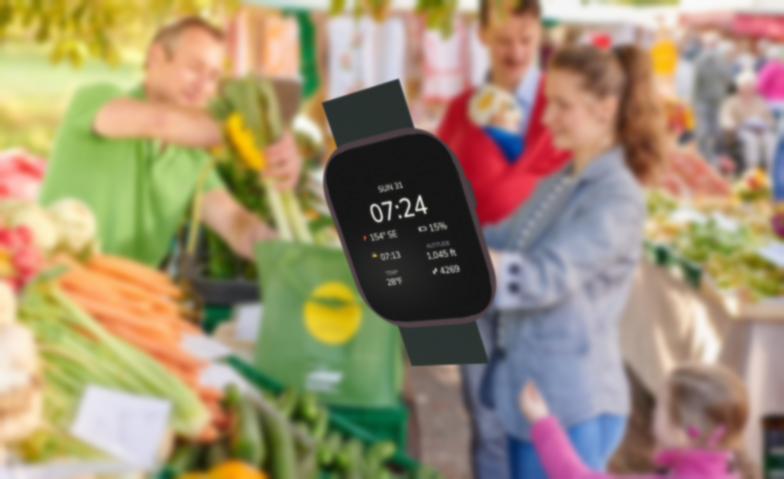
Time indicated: 7:24
